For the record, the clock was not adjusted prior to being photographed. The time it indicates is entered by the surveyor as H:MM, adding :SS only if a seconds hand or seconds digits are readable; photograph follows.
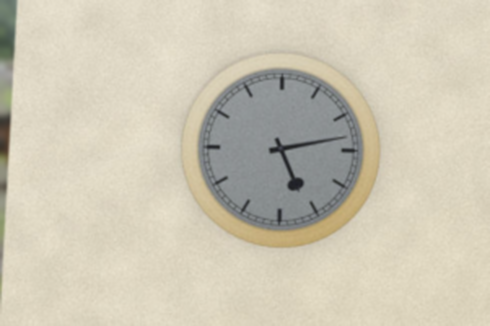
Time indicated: 5:13
